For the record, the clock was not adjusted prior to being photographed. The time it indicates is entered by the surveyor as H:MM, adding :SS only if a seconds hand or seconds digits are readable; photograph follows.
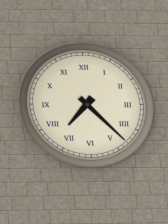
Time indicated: 7:23
